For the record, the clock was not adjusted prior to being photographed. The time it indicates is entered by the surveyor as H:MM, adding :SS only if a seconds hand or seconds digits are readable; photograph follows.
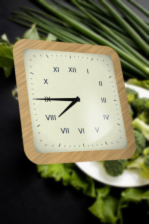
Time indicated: 7:45
